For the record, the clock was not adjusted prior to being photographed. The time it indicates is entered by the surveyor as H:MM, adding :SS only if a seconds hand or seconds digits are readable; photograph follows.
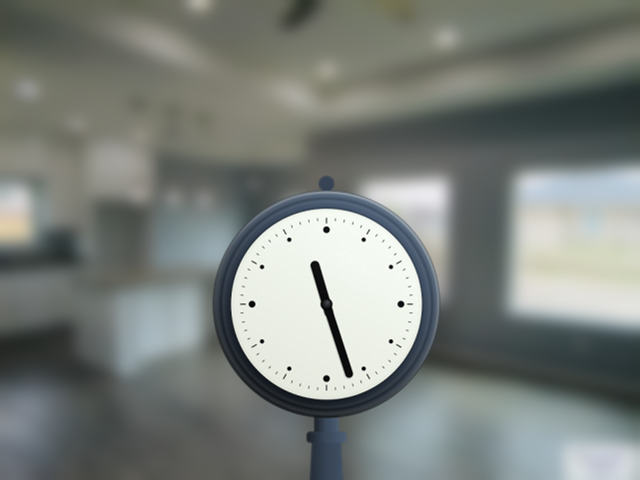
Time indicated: 11:27
